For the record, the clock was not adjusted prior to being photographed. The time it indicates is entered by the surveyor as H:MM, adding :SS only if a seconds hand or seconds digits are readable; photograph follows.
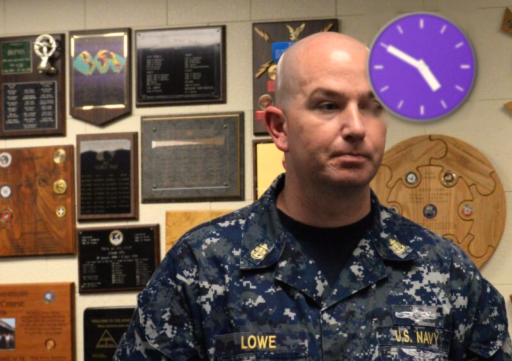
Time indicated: 4:50
